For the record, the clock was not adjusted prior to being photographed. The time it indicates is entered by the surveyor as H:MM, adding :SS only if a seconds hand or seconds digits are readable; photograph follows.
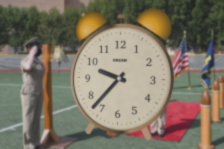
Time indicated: 9:37
